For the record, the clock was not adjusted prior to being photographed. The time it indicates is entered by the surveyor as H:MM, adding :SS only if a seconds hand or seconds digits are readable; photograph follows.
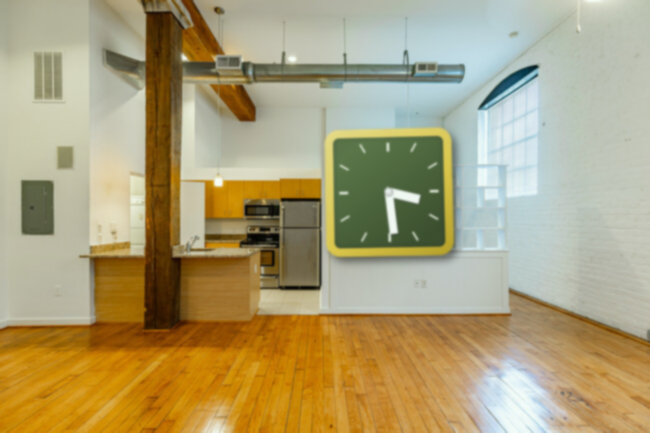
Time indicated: 3:29
